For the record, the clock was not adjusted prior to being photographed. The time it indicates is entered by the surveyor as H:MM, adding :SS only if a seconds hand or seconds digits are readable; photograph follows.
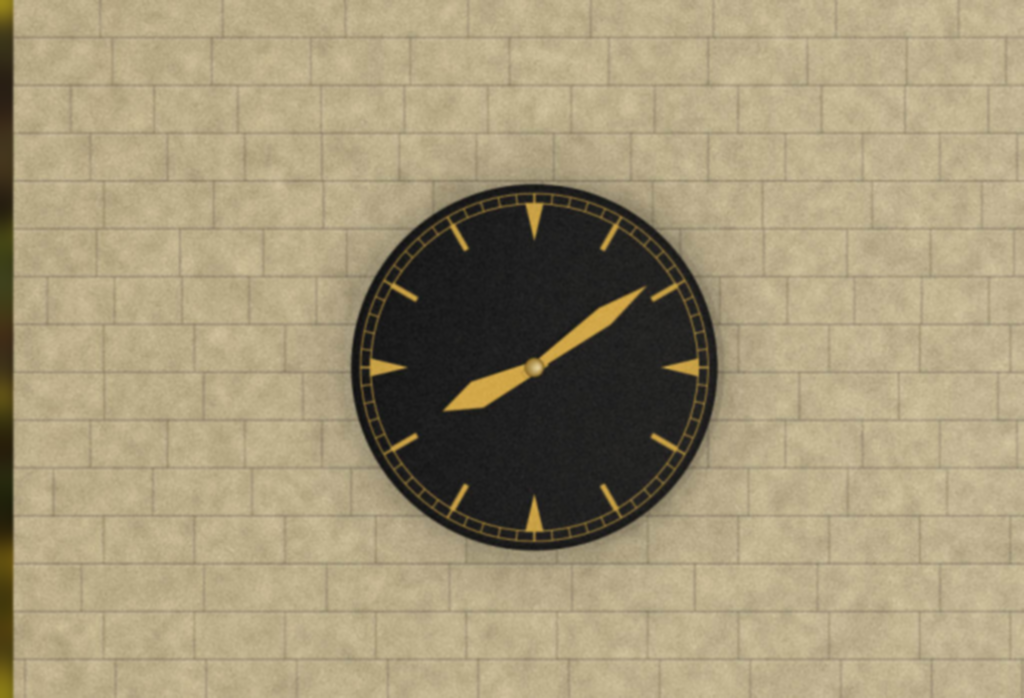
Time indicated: 8:09
